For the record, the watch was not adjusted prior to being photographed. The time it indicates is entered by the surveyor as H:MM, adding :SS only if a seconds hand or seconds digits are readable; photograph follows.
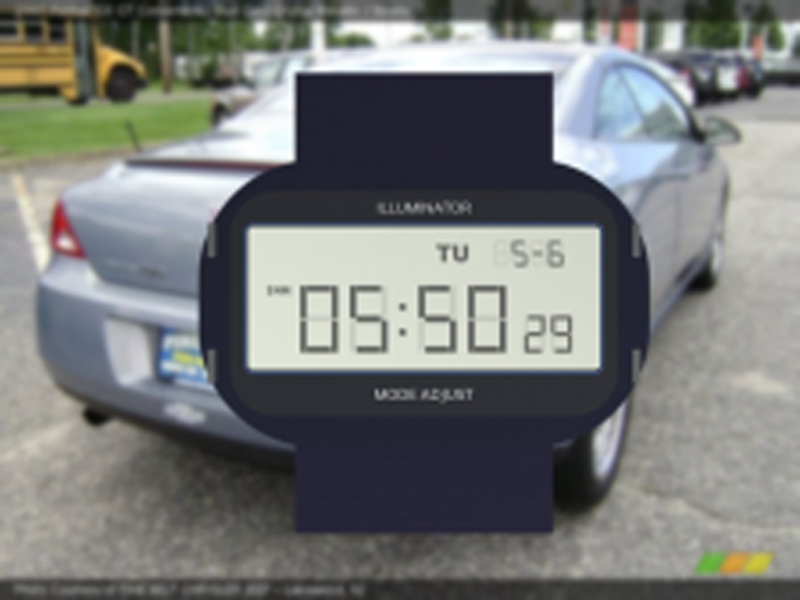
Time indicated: 5:50:29
